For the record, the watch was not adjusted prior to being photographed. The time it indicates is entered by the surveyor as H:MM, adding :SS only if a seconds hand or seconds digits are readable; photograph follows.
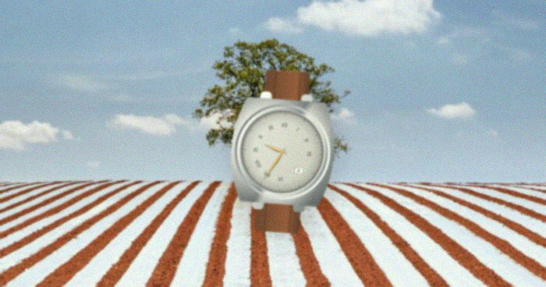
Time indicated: 9:35
